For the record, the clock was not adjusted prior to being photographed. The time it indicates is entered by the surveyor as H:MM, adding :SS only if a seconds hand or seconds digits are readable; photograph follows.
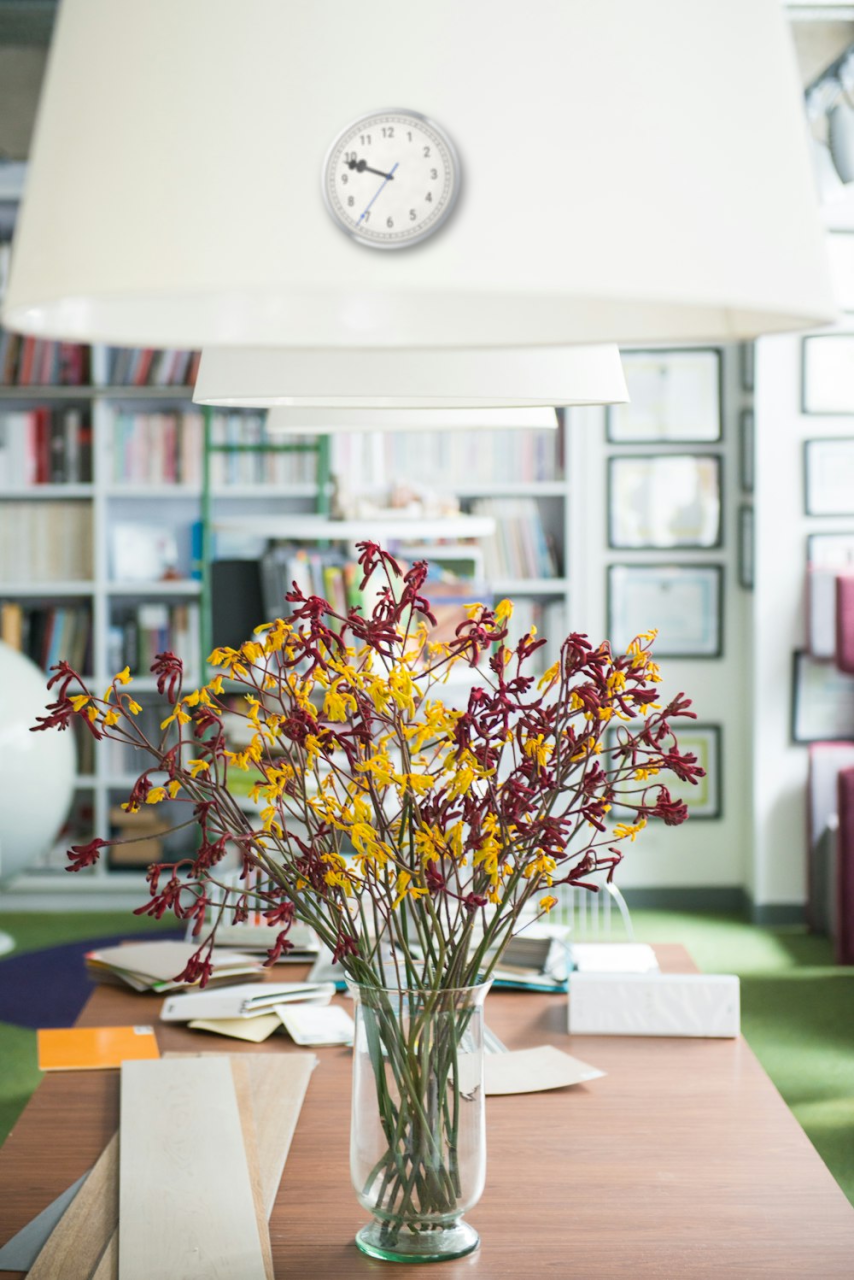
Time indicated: 9:48:36
